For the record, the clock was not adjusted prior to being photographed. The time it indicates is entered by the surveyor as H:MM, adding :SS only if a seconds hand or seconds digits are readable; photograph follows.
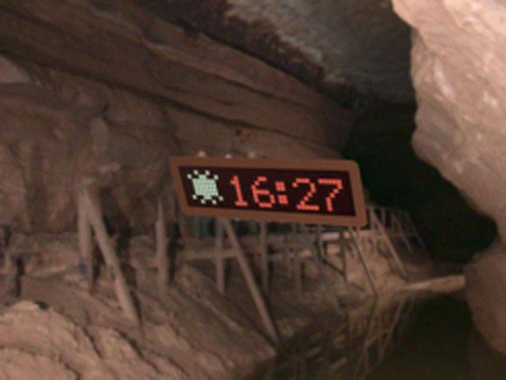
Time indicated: 16:27
